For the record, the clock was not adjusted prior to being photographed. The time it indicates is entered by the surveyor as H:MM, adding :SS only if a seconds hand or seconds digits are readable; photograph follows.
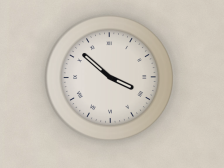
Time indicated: 3:52
